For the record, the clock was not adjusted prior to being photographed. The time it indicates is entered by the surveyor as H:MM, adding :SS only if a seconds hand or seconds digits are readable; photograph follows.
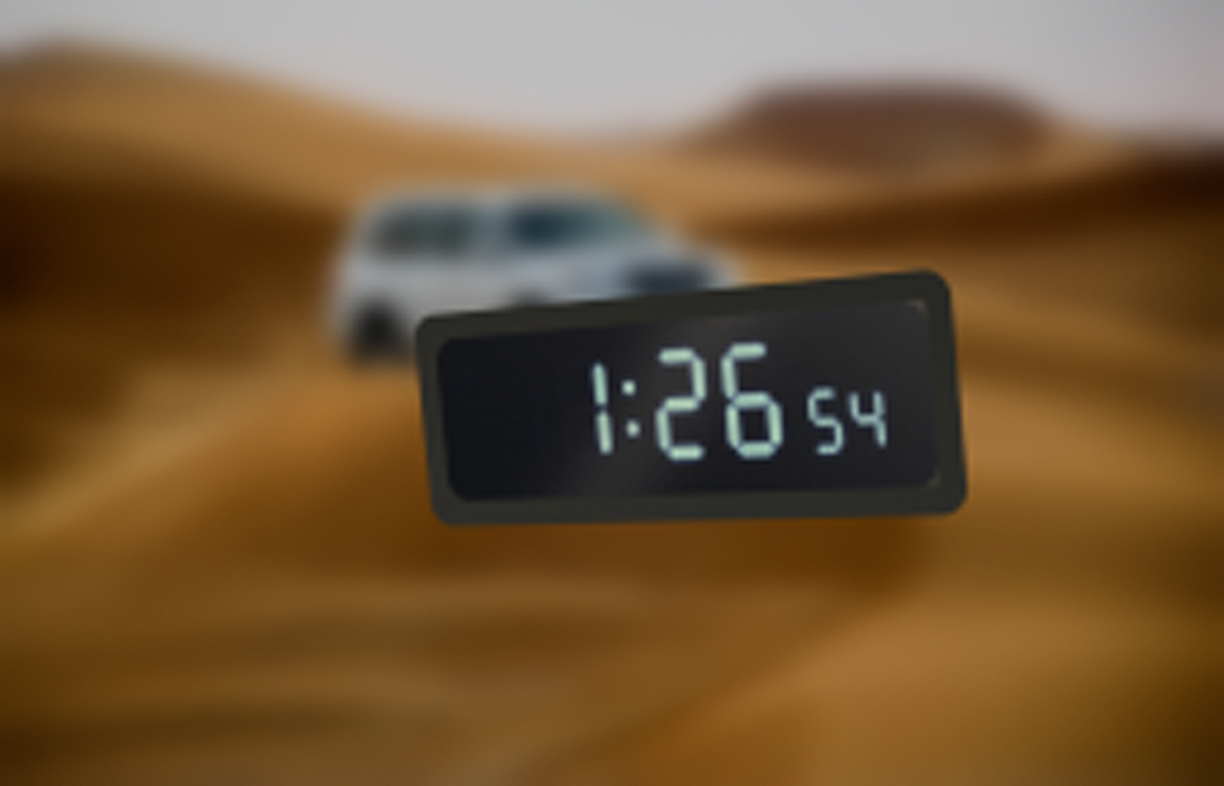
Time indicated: 1:26:54
